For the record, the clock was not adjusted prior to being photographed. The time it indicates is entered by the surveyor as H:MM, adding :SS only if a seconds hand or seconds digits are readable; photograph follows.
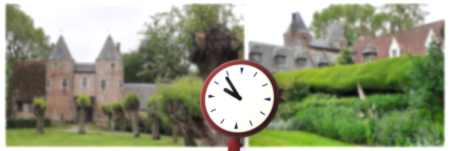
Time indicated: 9:54
